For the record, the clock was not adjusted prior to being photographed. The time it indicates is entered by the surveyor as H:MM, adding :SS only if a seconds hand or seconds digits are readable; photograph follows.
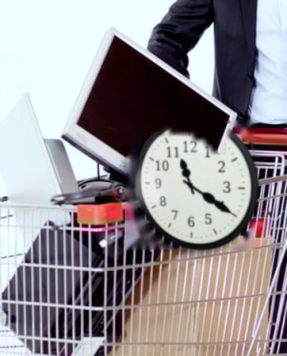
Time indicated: 11:20
